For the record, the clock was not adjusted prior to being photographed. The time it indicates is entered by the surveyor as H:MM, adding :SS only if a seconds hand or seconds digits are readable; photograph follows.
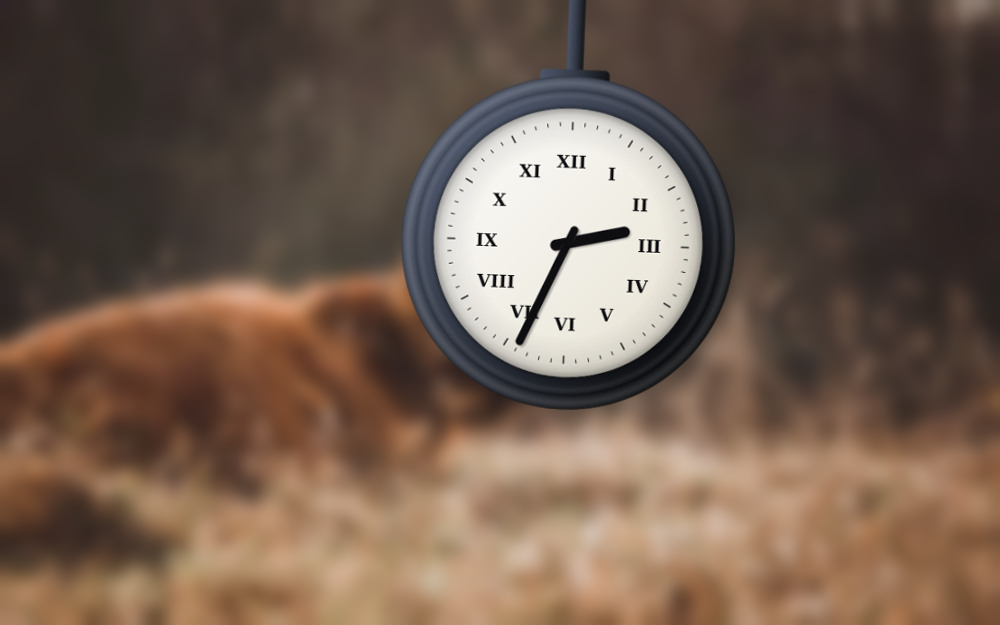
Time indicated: 2:34
